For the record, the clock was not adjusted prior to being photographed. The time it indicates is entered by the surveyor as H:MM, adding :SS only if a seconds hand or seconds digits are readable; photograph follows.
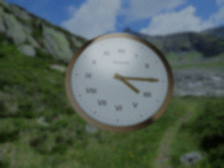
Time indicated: 4:15
